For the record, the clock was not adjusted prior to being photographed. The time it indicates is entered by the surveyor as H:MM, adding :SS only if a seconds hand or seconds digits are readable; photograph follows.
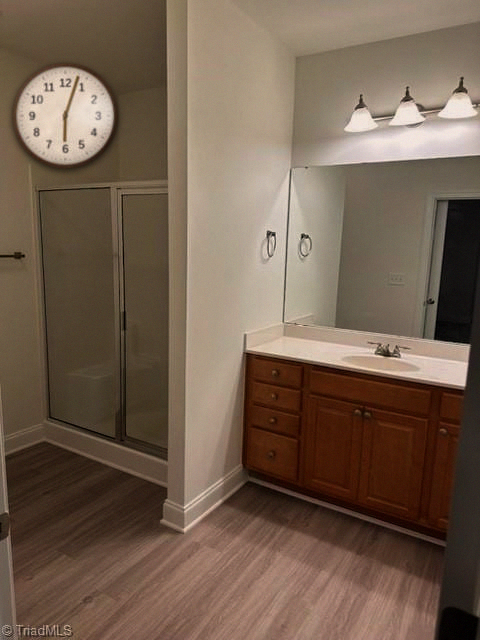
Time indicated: 6:03
